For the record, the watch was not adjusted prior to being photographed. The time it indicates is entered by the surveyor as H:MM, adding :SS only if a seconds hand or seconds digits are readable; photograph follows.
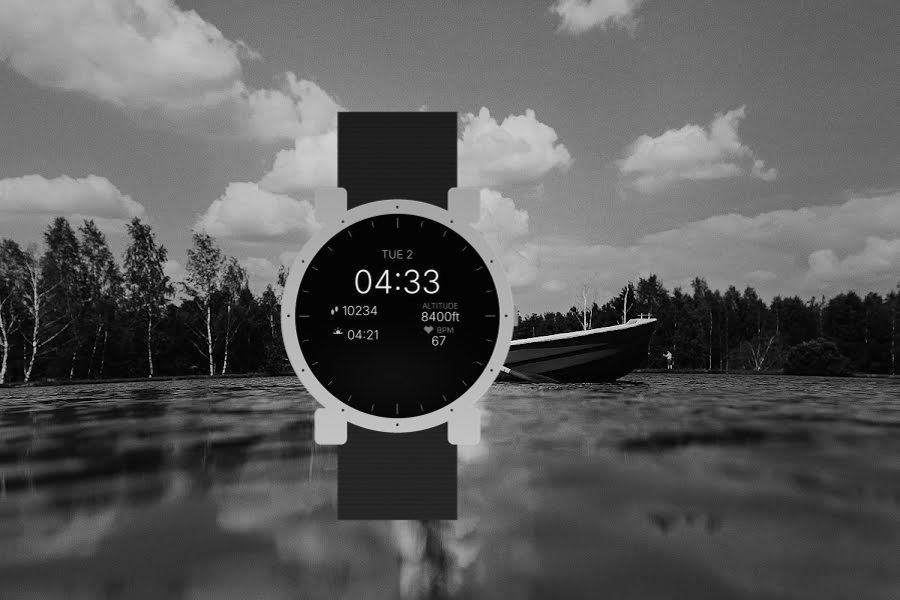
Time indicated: 4:33
